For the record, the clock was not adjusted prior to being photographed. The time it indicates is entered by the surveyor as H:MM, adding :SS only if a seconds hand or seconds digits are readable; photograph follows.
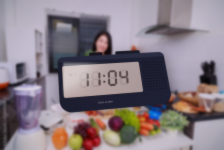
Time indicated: 11:04
